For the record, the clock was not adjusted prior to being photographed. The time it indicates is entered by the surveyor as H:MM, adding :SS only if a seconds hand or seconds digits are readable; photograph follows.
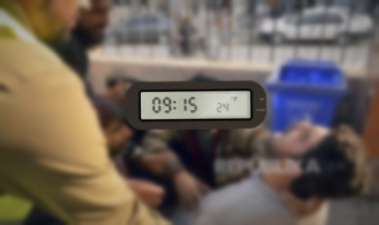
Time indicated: 9:15
